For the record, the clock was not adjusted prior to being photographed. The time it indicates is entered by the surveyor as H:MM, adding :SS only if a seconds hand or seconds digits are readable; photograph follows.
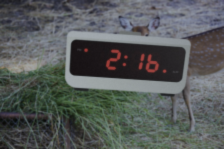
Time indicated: 2:16
